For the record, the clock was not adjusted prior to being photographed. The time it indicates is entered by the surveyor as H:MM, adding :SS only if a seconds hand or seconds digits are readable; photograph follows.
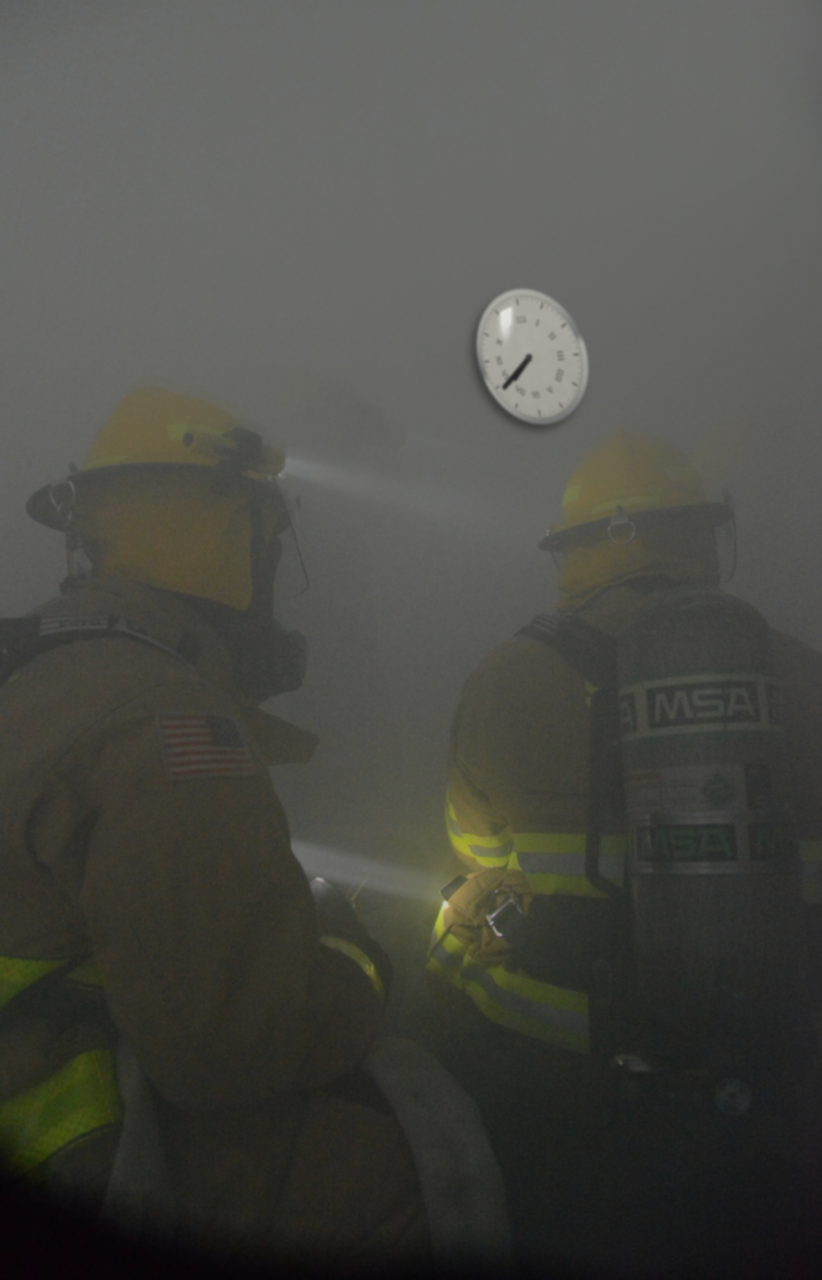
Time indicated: 7:39
